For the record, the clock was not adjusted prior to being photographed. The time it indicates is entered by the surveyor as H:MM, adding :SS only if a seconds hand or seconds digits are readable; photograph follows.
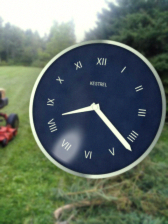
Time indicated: 8:22
